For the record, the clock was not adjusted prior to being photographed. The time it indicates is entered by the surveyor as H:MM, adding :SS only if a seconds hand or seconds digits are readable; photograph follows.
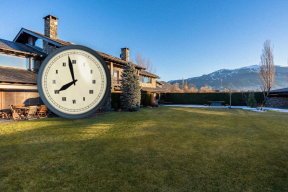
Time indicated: 7:58
